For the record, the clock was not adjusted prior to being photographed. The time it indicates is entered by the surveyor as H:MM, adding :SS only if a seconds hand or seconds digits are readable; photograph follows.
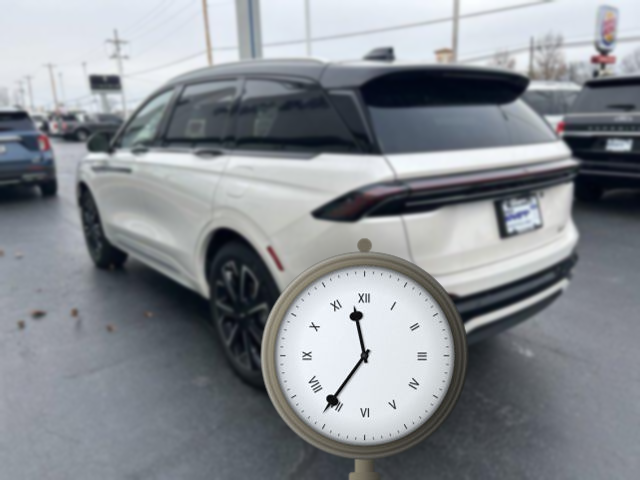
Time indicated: 11:36
